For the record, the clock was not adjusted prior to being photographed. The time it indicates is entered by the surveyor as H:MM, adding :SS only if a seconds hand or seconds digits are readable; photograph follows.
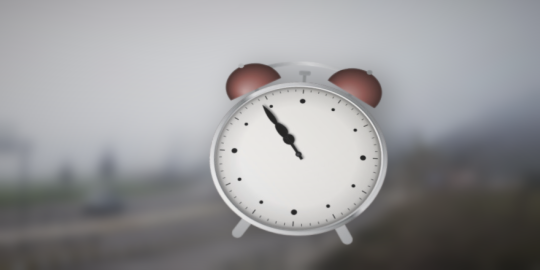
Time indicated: 10:54
